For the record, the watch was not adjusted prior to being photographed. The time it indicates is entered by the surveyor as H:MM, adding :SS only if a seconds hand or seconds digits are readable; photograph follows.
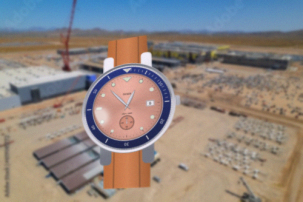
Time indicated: 12:53
